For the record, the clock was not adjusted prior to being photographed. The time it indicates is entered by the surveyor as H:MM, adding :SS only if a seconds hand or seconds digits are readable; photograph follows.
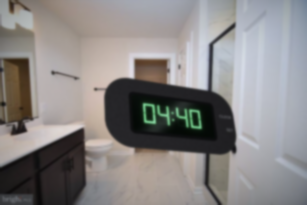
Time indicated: 4:40
